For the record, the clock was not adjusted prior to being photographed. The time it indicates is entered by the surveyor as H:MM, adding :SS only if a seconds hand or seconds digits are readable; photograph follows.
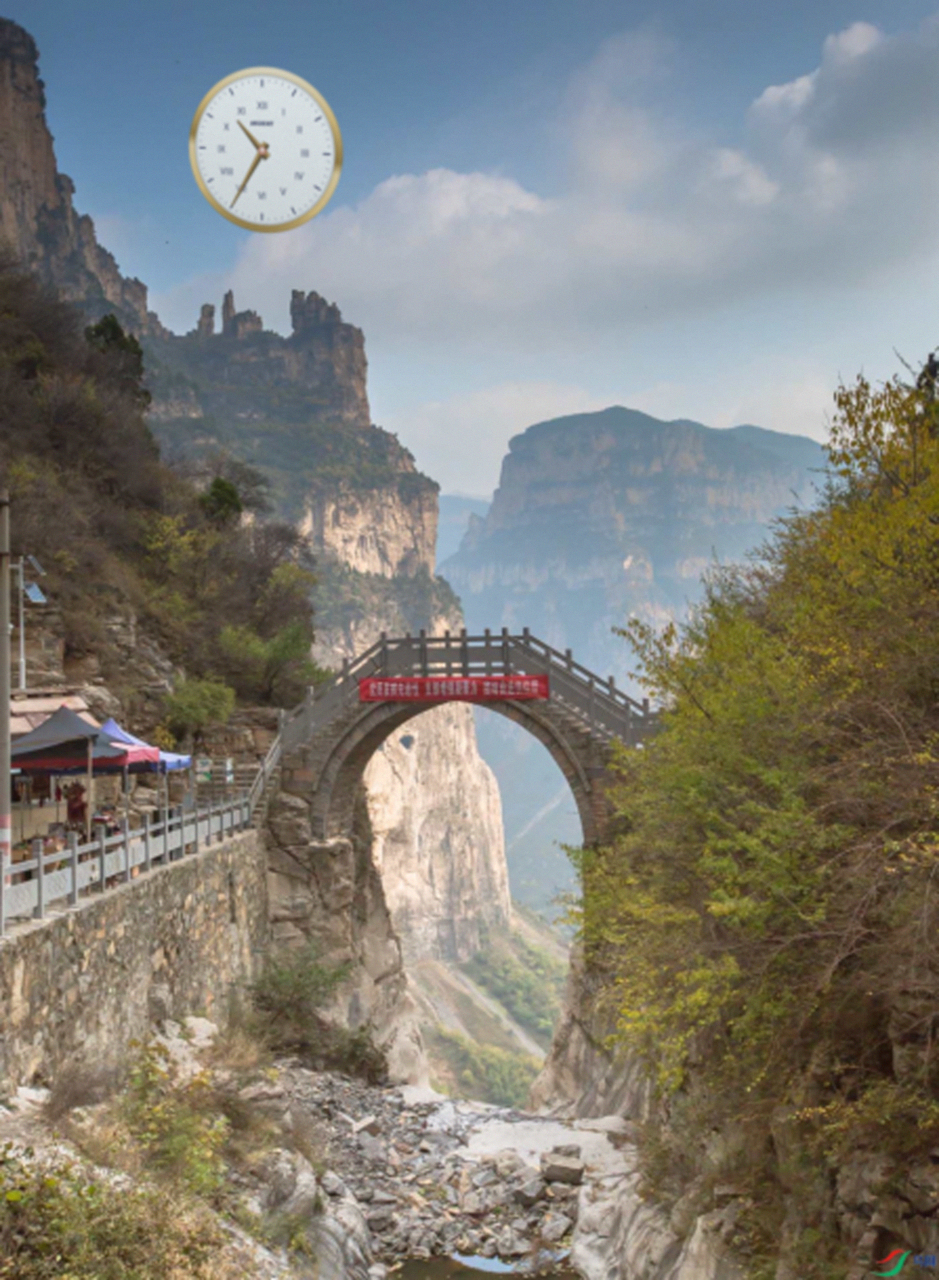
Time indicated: 10:35
